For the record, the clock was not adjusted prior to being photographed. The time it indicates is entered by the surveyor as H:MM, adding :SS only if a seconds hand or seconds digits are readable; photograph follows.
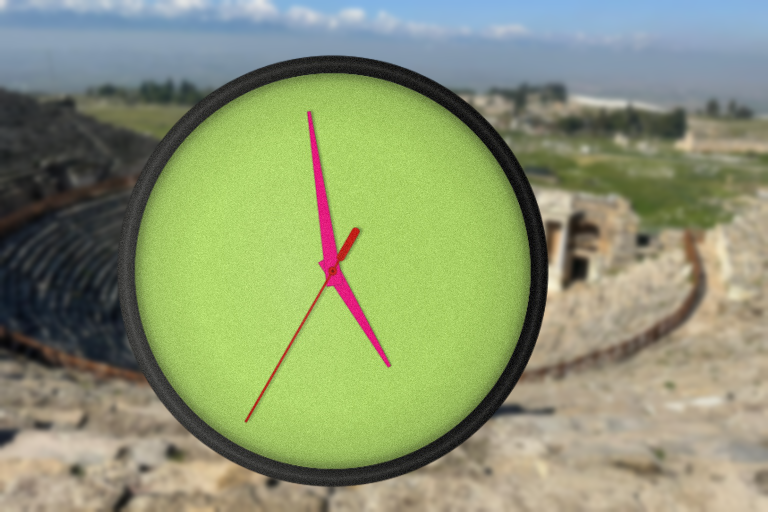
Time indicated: 4:58:35
